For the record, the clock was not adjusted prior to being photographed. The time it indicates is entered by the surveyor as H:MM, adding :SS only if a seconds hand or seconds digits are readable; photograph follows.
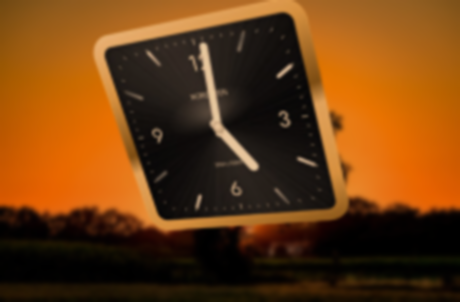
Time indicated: 5:01
